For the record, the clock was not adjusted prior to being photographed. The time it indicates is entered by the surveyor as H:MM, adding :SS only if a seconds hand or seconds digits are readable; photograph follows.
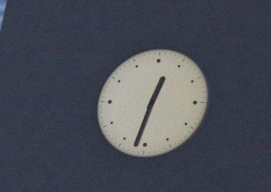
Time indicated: 12:32
